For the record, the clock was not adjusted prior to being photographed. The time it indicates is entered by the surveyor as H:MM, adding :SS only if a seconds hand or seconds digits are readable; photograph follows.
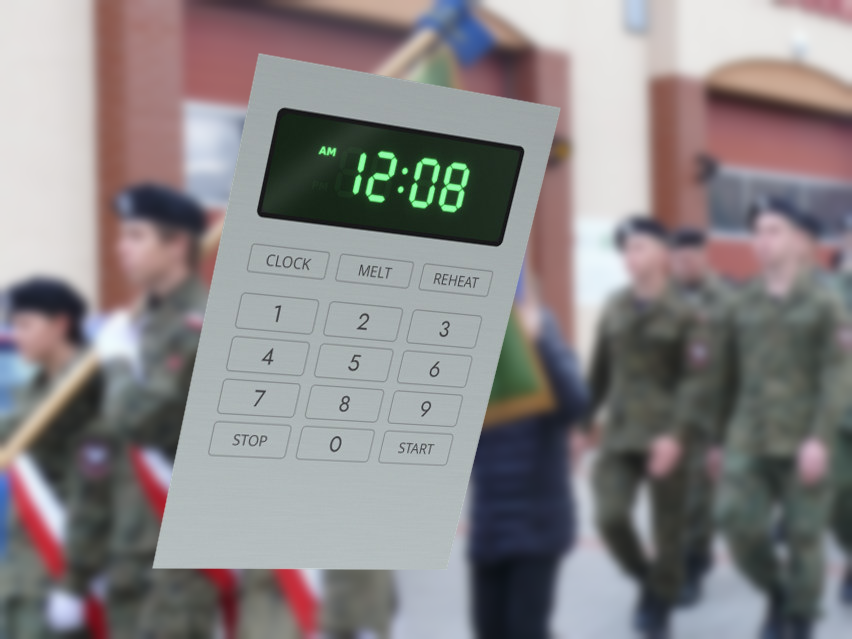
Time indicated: 12:08
